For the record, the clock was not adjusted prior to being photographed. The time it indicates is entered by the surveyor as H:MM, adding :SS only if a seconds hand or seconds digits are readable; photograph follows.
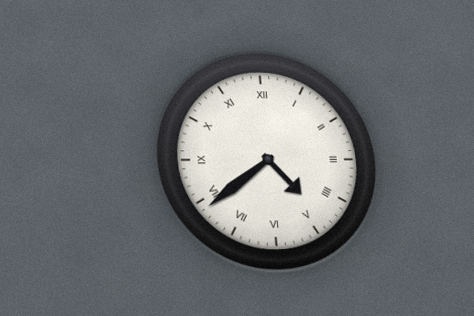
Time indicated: 4:39
